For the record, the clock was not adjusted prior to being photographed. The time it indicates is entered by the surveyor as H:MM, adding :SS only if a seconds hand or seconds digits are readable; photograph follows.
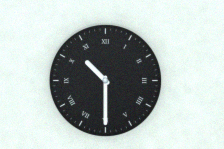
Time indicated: 10:30
